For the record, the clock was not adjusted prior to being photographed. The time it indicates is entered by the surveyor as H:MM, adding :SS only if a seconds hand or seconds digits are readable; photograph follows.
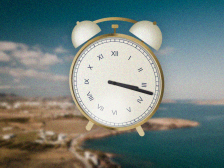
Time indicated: 3:17
